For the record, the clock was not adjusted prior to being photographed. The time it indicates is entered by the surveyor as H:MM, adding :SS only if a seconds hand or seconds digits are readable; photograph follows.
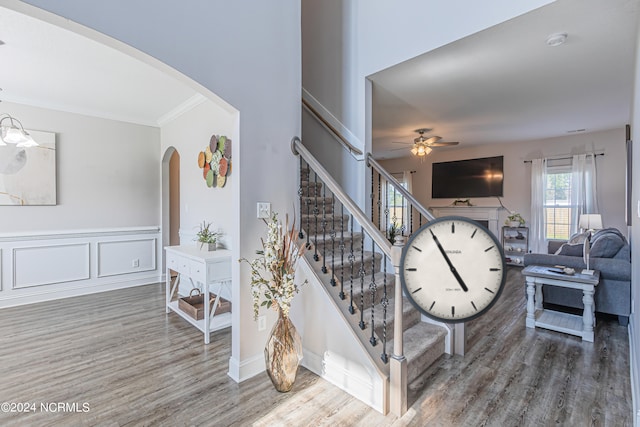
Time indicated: 4:55
